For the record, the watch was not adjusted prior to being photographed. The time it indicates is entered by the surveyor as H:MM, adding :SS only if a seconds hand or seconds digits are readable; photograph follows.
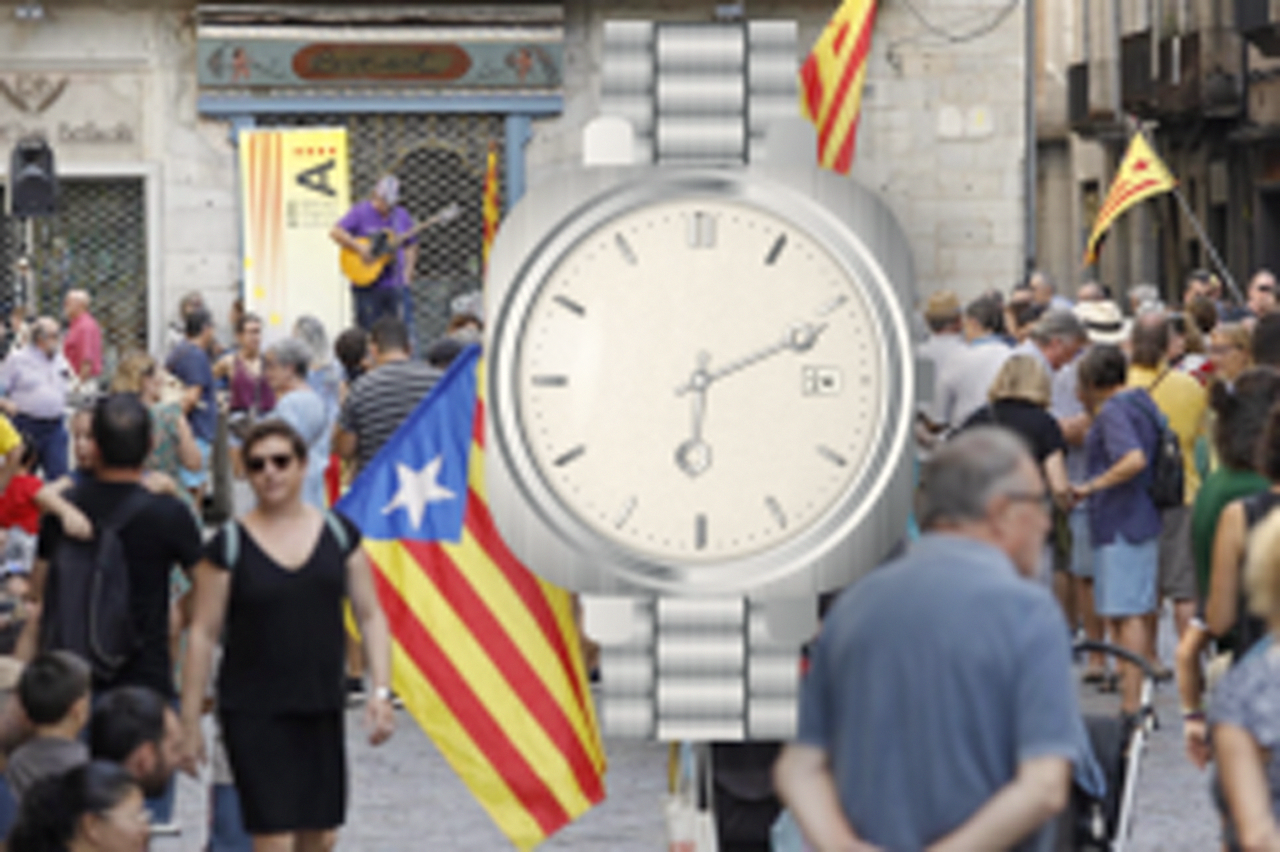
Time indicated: 6:11
